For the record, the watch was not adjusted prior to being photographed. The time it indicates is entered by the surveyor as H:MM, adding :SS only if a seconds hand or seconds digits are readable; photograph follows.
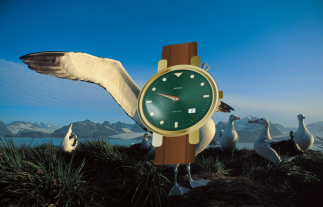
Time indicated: 9:49
